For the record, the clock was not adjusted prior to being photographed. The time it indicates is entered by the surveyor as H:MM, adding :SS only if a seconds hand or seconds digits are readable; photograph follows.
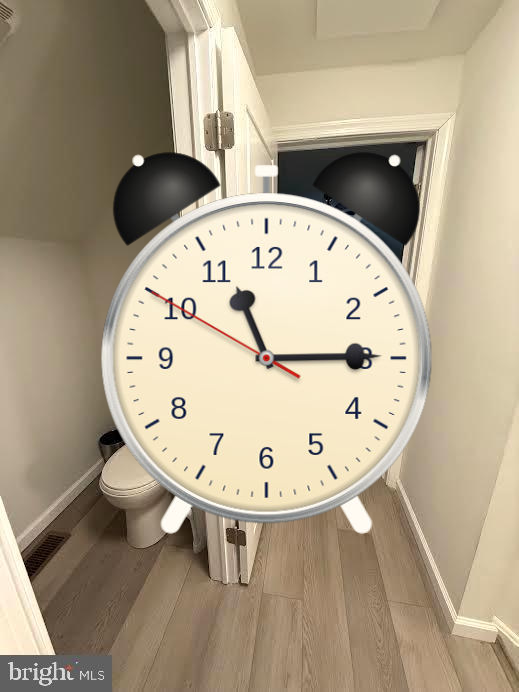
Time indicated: 11:14:50
